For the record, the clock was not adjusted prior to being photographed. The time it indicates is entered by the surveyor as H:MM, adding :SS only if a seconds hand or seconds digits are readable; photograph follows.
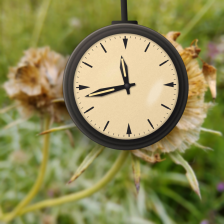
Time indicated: 11:43
